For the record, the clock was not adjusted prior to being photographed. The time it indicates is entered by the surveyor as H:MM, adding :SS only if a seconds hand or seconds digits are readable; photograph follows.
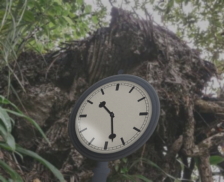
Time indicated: 10:28
